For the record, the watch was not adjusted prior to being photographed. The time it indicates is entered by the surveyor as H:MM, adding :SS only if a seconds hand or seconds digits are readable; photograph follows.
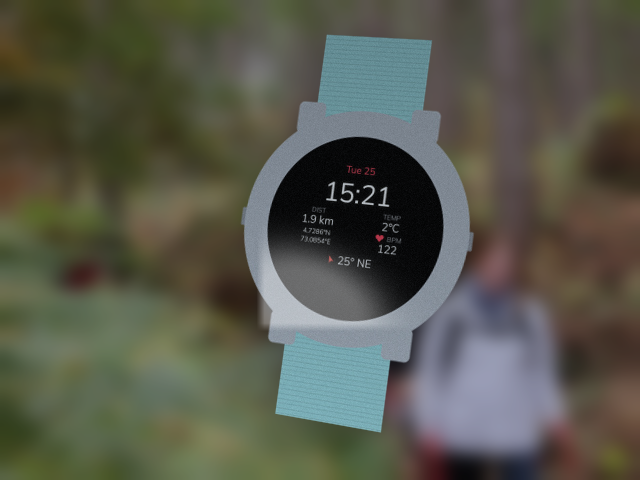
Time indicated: 15:21
